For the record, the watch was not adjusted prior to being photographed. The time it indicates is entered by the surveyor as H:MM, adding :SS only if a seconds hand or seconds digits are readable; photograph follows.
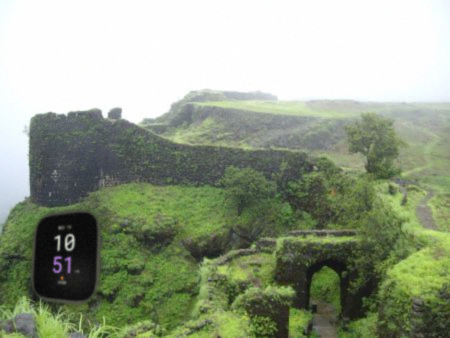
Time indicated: 10:51
